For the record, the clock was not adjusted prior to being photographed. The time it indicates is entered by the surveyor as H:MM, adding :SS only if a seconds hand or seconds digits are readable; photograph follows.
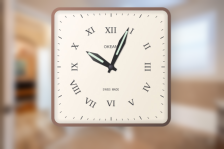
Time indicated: 10:04
